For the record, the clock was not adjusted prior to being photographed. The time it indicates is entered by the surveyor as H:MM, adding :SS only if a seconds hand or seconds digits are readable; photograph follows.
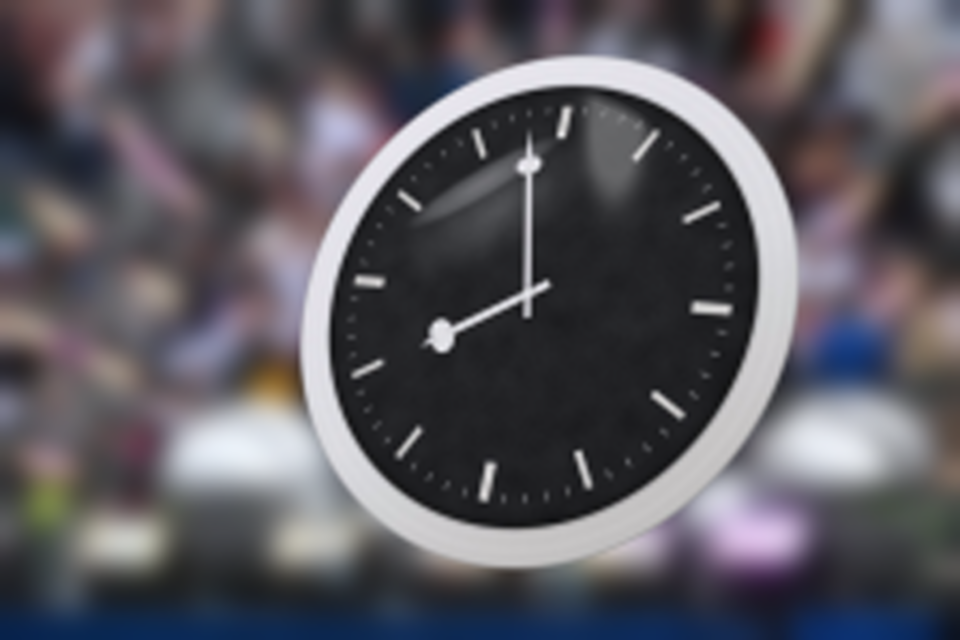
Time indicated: 7:58
